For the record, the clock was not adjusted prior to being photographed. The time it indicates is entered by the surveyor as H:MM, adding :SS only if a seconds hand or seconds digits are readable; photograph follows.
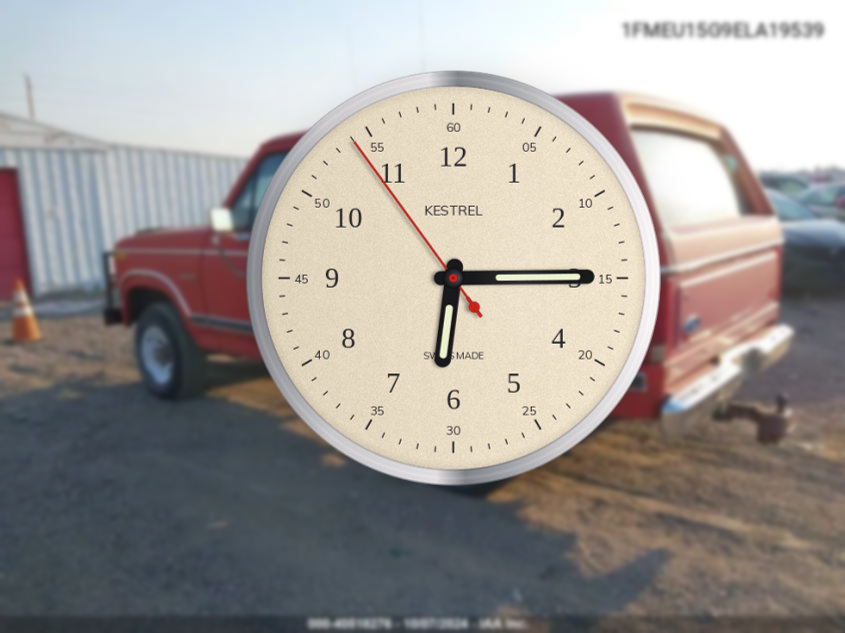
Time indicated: 6:14:54
